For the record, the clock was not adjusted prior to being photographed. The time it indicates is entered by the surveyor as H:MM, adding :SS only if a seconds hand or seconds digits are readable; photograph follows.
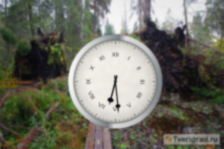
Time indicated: 6:29
